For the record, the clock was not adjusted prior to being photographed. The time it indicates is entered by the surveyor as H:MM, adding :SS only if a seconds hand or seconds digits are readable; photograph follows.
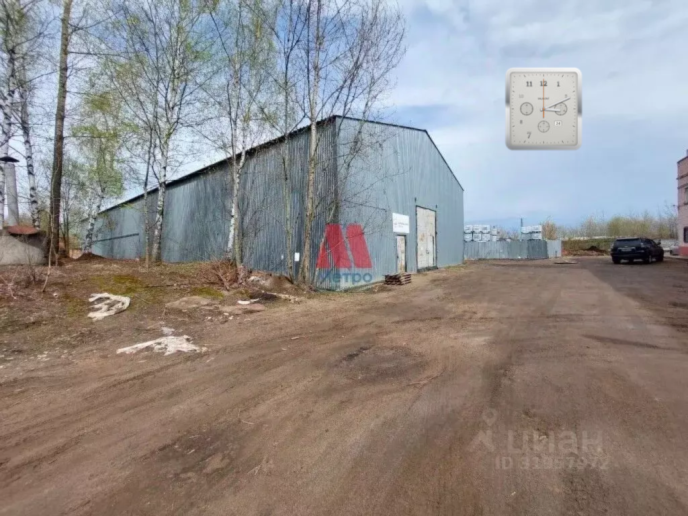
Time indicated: 3:11
